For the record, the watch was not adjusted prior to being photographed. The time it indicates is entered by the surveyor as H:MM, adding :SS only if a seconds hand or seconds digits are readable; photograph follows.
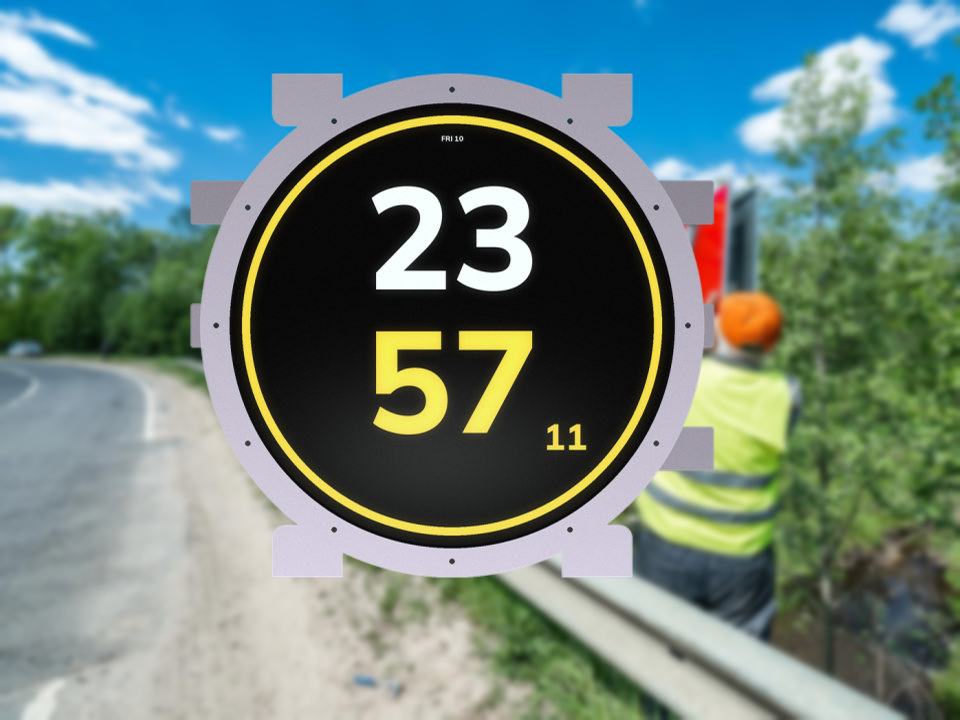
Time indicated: 23:57:11
